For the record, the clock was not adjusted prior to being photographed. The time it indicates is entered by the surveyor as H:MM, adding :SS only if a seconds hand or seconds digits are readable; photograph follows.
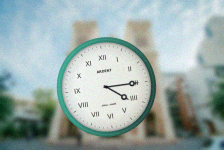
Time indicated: 4:15
